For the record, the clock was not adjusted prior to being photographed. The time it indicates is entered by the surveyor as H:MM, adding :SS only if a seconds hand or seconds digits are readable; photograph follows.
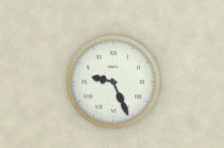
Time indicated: 9:26
